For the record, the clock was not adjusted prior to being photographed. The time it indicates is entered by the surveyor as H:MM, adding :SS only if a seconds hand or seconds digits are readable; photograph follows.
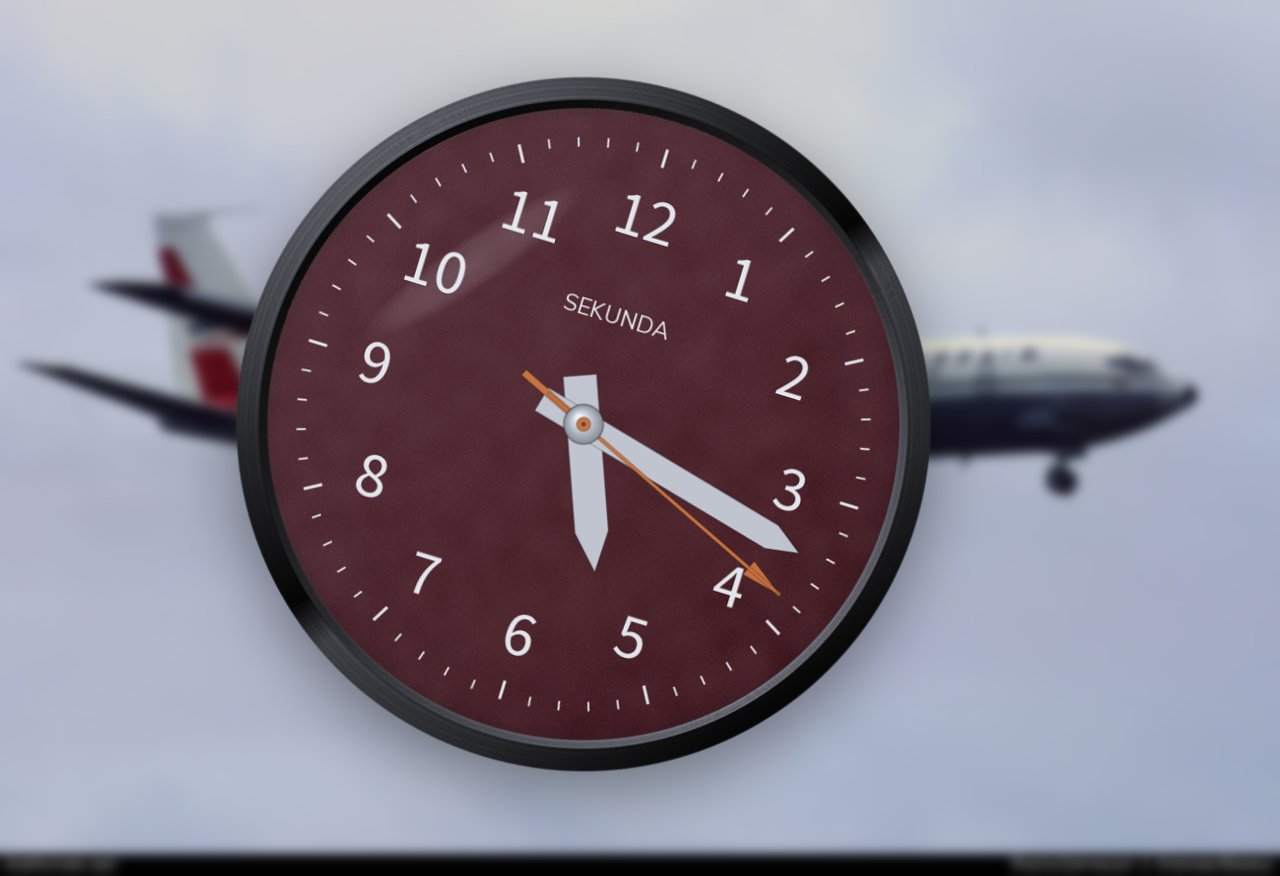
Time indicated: 5:17:19
